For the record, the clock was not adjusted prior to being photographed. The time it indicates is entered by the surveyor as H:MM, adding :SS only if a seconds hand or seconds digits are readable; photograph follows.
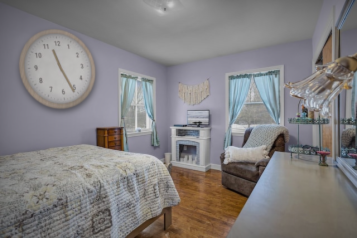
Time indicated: 11:26
